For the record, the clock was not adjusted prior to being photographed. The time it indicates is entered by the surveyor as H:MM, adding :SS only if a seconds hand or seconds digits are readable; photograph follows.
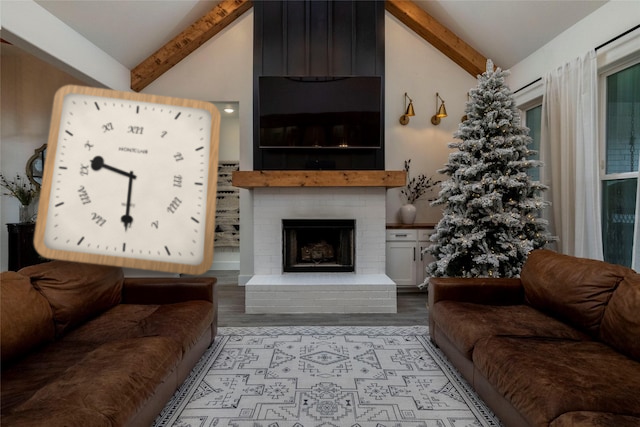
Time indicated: 9:30
